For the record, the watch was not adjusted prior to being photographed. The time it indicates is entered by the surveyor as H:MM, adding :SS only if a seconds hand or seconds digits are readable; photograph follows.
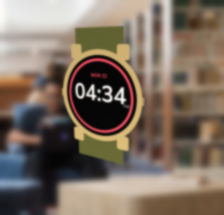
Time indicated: 4:34
